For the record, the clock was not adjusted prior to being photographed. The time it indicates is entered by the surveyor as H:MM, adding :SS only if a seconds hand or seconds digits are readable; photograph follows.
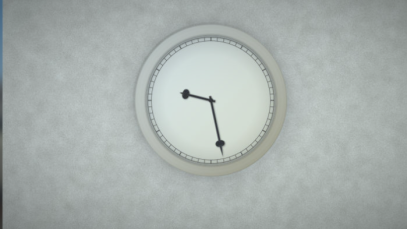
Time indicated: 9:28
